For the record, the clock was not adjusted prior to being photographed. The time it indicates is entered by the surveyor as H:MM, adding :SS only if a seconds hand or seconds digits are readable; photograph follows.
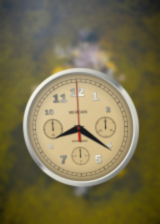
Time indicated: 8:21
